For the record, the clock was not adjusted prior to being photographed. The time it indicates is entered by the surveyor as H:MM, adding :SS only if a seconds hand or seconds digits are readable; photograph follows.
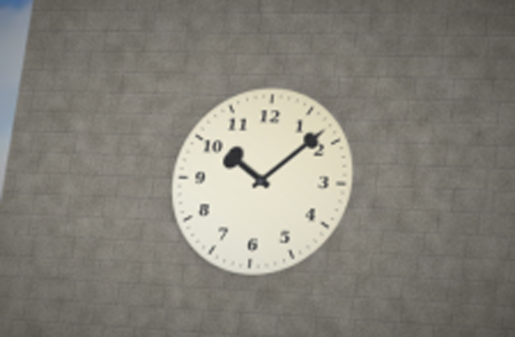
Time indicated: 10:08
